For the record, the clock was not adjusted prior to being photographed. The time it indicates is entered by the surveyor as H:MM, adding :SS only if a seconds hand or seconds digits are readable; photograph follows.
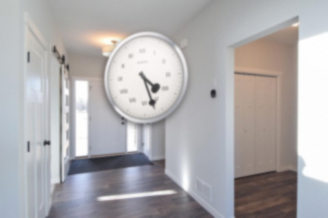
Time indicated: 4:27
